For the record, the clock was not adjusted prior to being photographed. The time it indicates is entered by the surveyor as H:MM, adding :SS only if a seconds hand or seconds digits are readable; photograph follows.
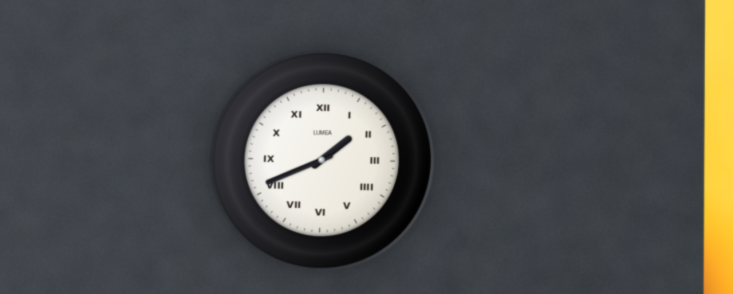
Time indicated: 1:41
